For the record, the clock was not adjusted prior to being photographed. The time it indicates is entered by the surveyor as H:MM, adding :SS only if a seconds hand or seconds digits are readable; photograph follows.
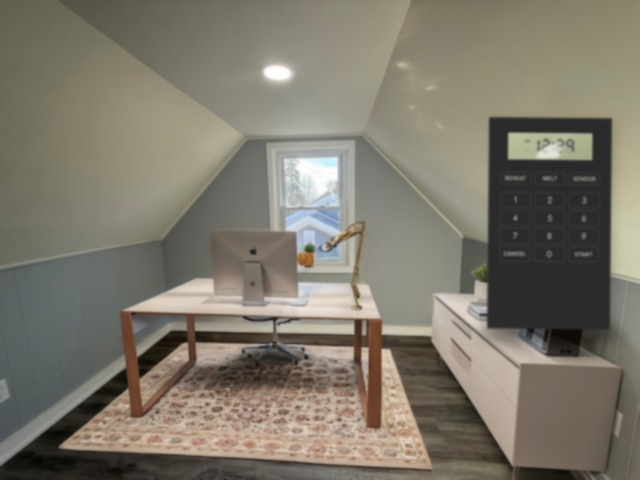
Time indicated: 12:29
